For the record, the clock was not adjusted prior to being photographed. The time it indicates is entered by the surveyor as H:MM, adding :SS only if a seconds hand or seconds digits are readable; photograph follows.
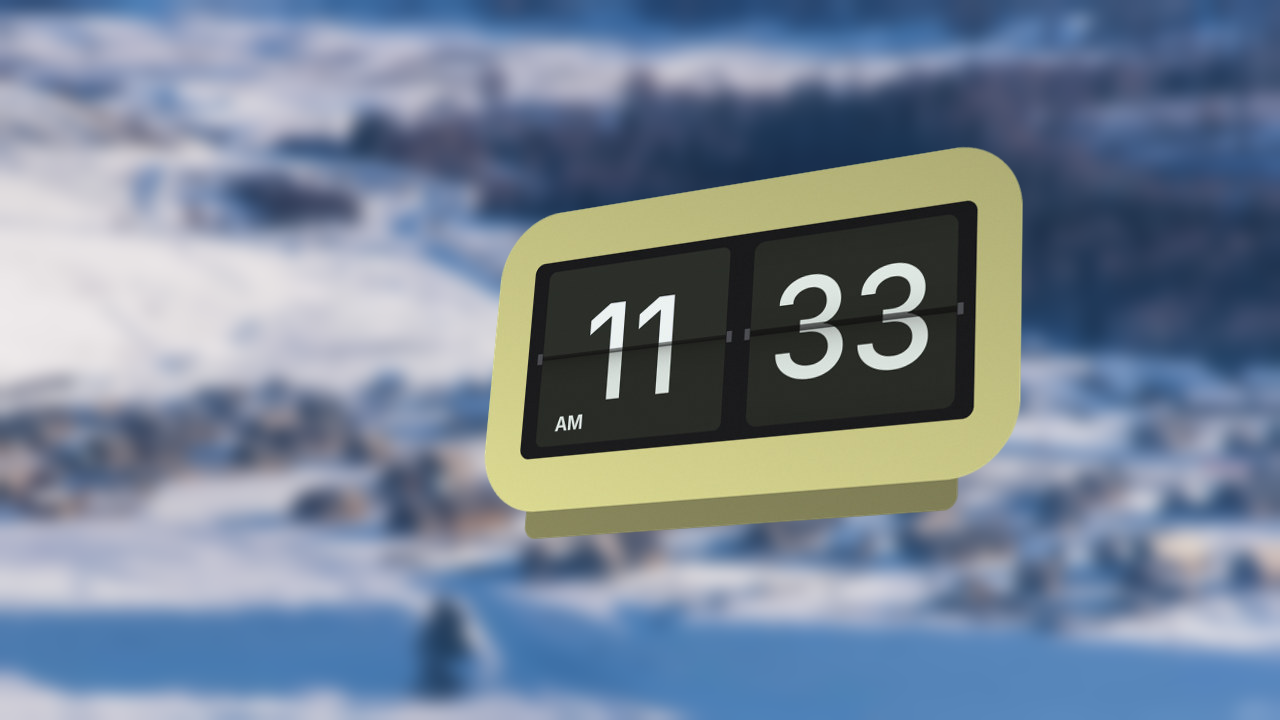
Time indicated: 11:33
